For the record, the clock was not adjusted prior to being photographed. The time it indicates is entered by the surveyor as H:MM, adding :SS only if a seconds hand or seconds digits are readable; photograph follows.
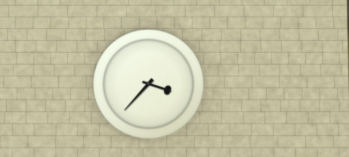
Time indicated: 3:37
